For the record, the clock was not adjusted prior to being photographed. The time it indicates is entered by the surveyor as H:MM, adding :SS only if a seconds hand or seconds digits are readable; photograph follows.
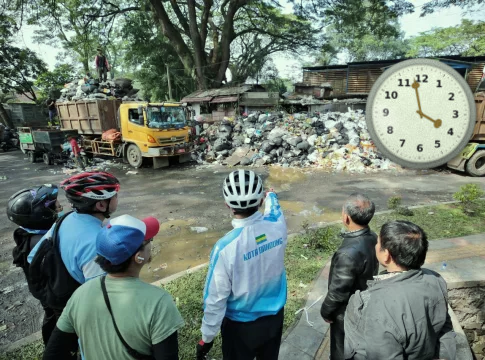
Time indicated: 3:58
